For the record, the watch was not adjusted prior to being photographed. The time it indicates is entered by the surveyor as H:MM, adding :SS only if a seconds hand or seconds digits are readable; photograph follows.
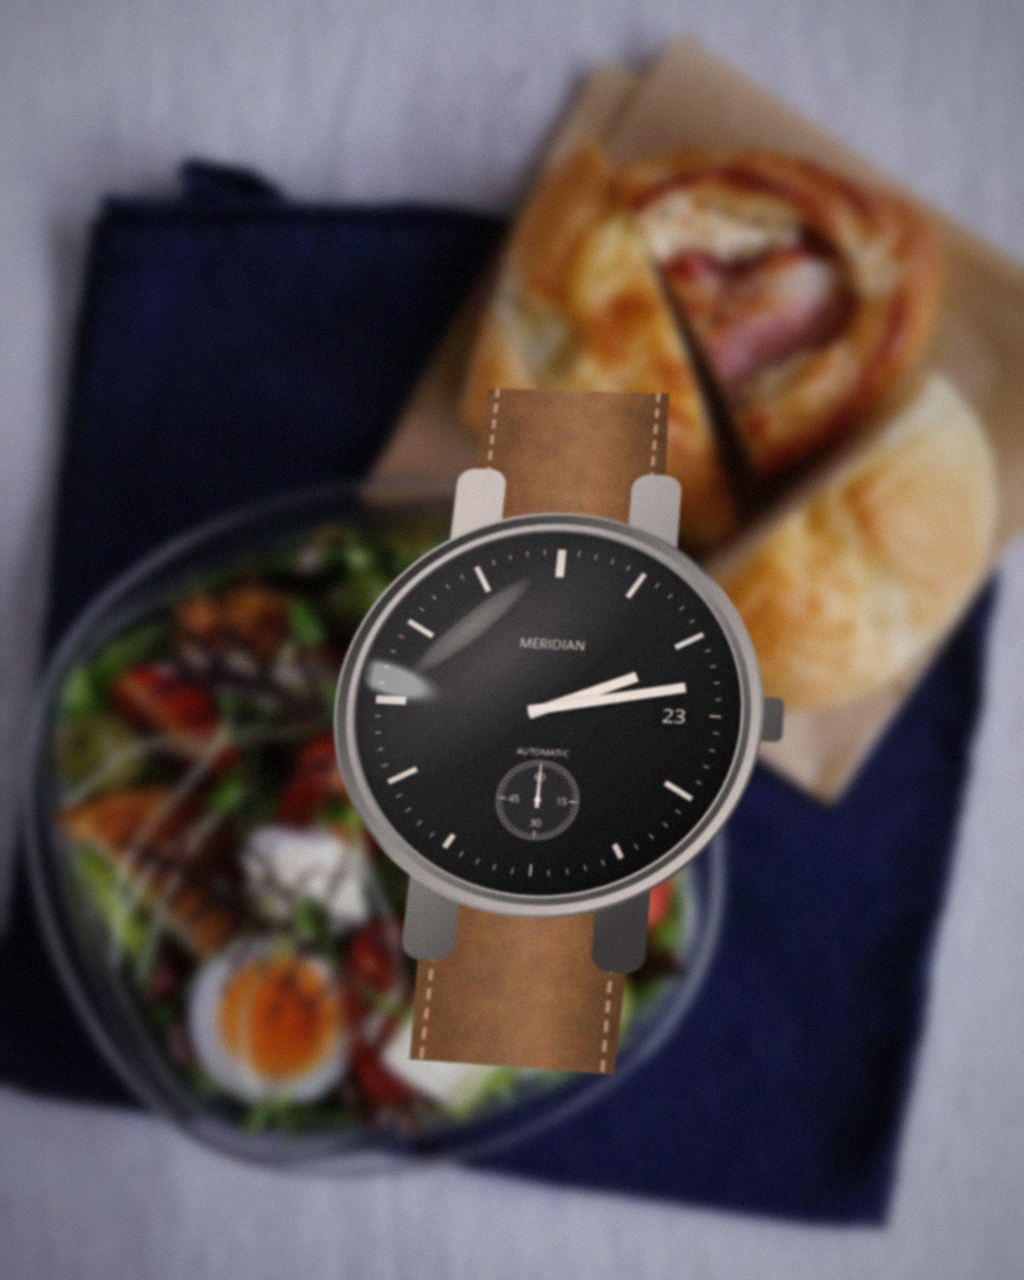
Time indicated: 2:13
